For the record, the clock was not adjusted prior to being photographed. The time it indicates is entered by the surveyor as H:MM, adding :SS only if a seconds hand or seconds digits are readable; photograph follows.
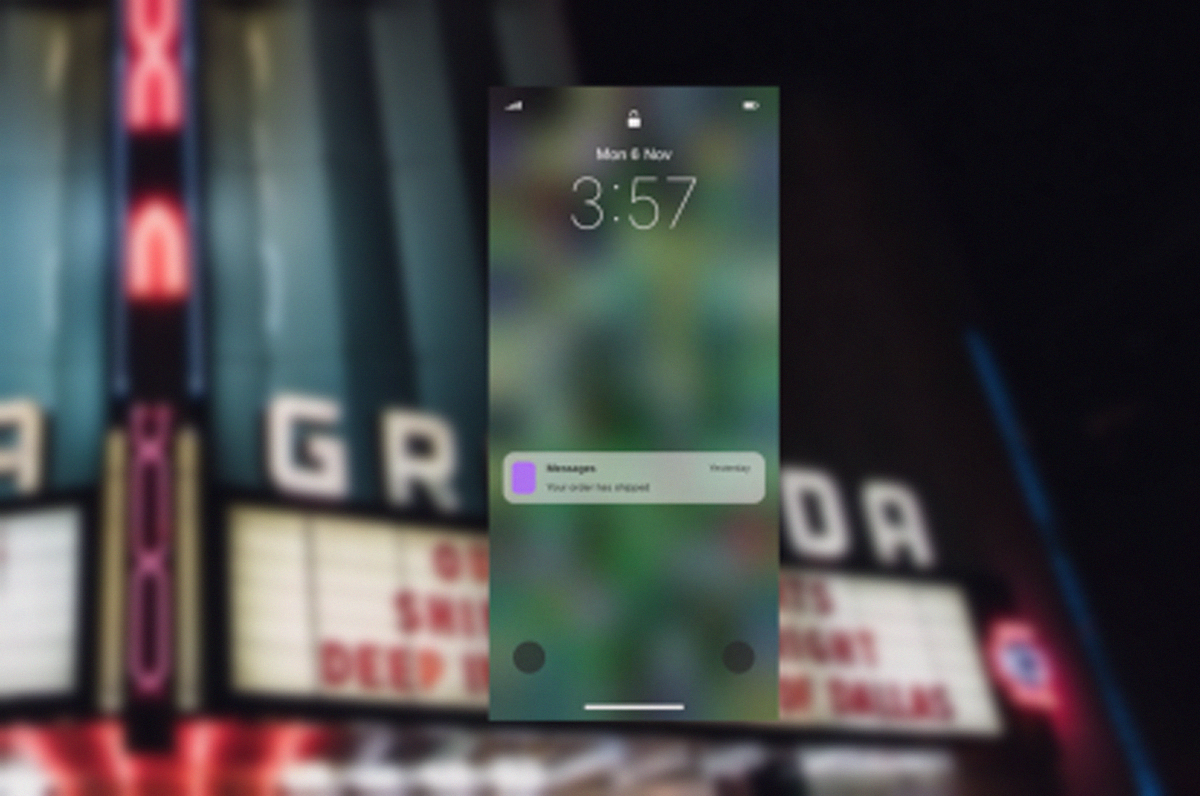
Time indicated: 3:57
